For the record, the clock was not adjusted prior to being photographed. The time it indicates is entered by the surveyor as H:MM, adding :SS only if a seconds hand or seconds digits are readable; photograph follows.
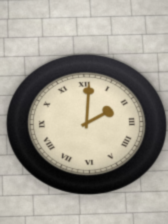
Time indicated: 2:01
